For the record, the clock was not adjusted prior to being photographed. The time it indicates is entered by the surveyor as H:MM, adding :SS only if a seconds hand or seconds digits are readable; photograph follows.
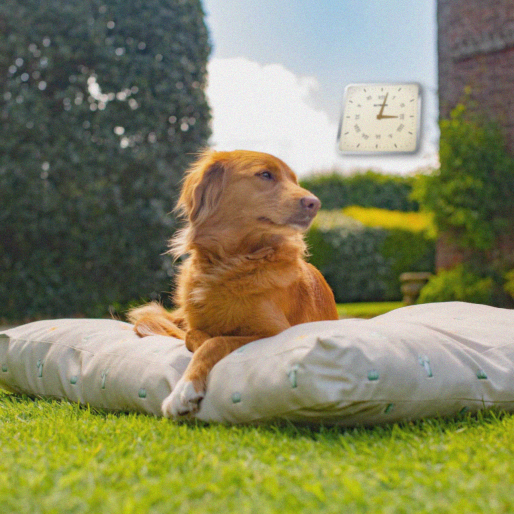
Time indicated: 3:02
